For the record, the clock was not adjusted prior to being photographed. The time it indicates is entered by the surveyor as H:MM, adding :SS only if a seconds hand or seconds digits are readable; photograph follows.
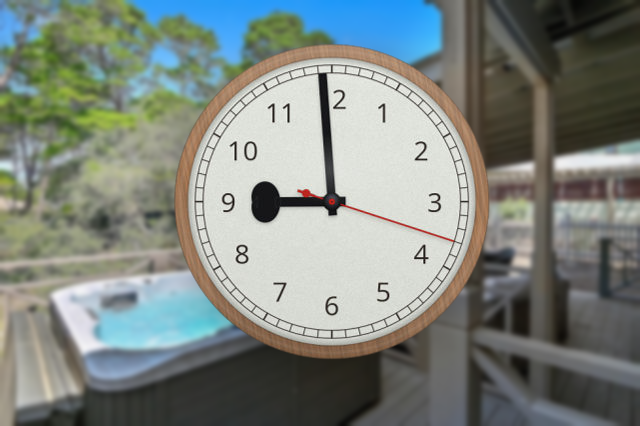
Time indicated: 8:59:18
